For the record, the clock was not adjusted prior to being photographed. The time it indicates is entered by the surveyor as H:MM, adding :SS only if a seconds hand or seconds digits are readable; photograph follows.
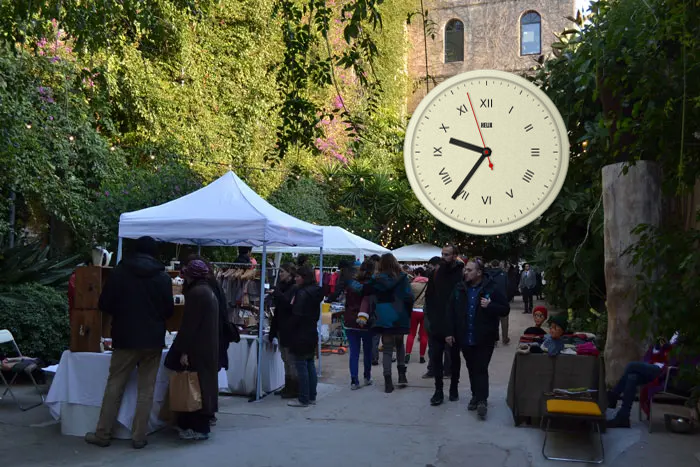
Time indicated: 9:35:57
